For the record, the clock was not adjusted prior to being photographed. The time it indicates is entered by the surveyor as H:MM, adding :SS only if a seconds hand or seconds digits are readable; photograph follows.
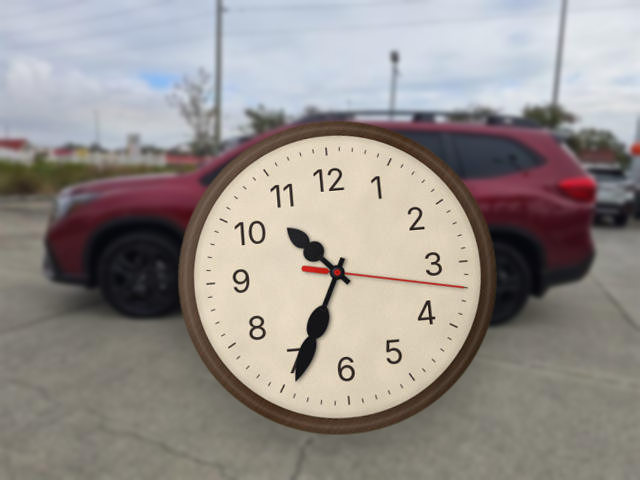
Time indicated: 10:34:17
